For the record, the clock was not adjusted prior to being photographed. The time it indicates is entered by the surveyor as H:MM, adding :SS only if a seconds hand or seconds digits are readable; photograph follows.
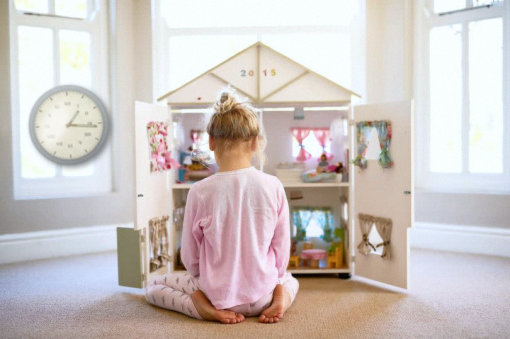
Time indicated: 1:16
